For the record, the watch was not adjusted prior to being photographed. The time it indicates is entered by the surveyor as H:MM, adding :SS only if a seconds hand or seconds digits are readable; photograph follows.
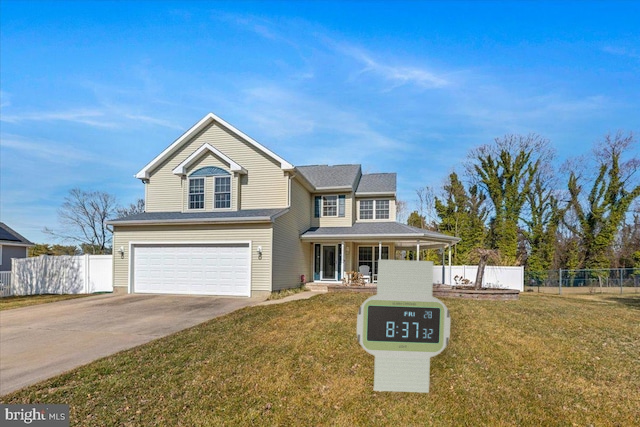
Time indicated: 8:37:32
